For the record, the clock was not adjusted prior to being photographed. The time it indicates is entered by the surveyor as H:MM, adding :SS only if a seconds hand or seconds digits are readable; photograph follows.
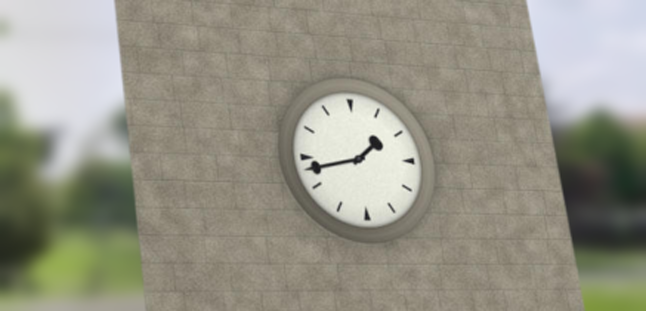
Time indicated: 1:43
